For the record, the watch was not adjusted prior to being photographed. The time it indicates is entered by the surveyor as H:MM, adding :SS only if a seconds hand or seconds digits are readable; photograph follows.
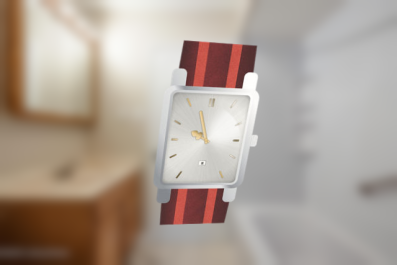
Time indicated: 9:57
